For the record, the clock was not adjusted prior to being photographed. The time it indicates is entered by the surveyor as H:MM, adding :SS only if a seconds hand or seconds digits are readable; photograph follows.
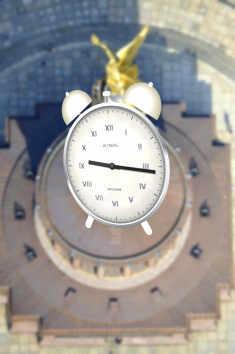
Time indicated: 9:16
